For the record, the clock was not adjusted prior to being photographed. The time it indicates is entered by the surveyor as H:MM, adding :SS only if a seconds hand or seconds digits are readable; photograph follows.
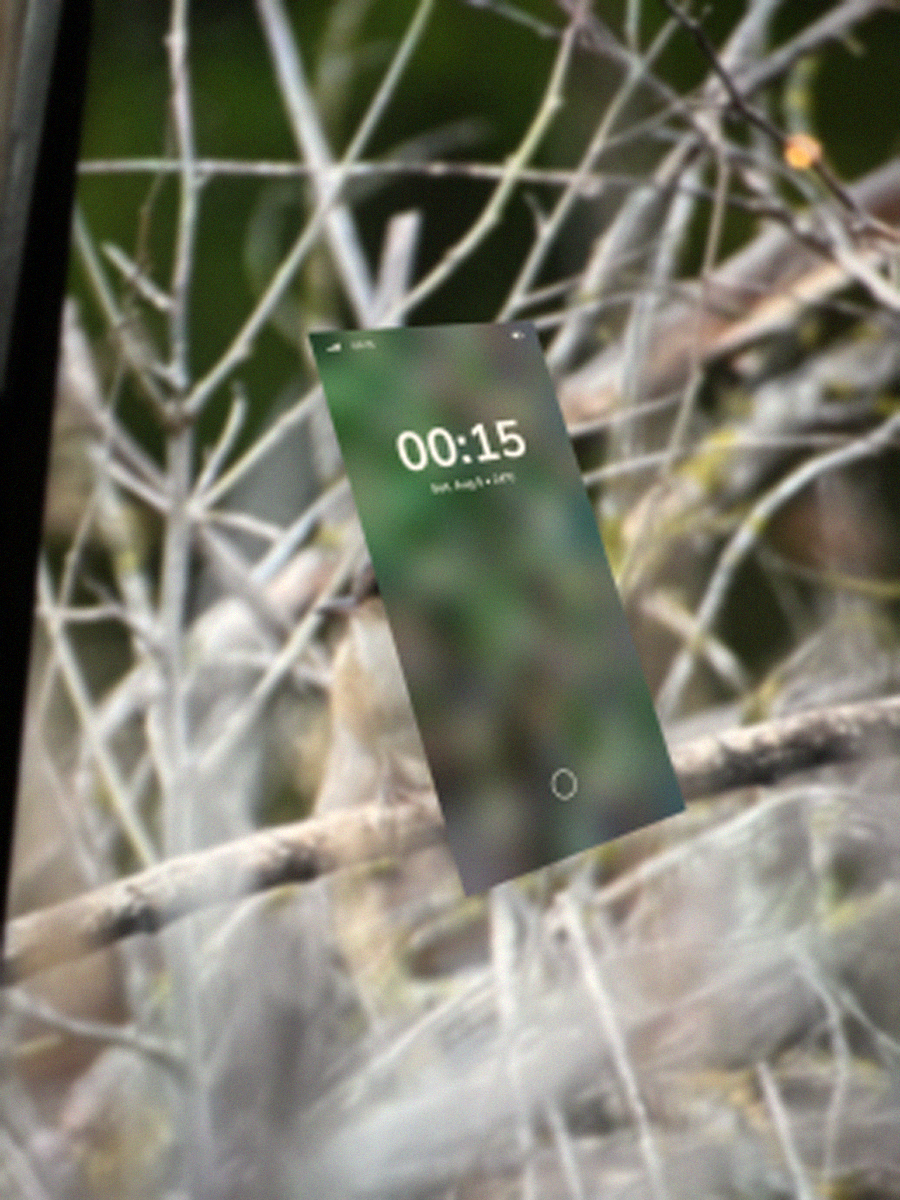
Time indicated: 0:15
